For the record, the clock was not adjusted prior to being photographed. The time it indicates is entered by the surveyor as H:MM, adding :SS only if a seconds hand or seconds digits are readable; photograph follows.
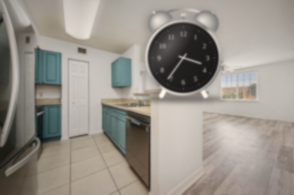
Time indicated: 3:36
